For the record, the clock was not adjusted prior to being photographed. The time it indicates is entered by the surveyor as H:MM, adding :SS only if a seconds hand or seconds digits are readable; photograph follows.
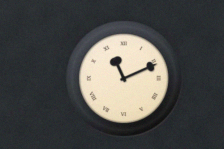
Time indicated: 11:11
